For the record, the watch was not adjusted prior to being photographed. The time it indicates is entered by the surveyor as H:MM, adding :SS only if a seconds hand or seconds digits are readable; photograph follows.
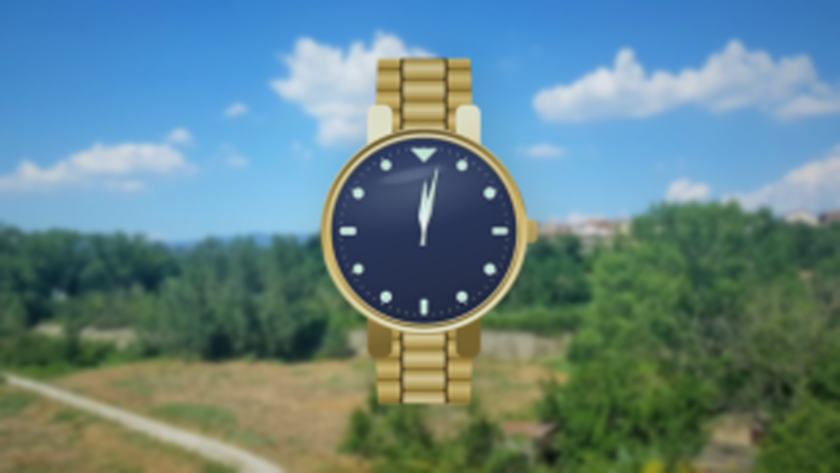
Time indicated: 12:02
